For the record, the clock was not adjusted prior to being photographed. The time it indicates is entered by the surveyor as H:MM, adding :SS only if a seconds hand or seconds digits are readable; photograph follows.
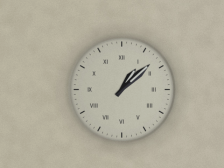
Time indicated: 1:08
